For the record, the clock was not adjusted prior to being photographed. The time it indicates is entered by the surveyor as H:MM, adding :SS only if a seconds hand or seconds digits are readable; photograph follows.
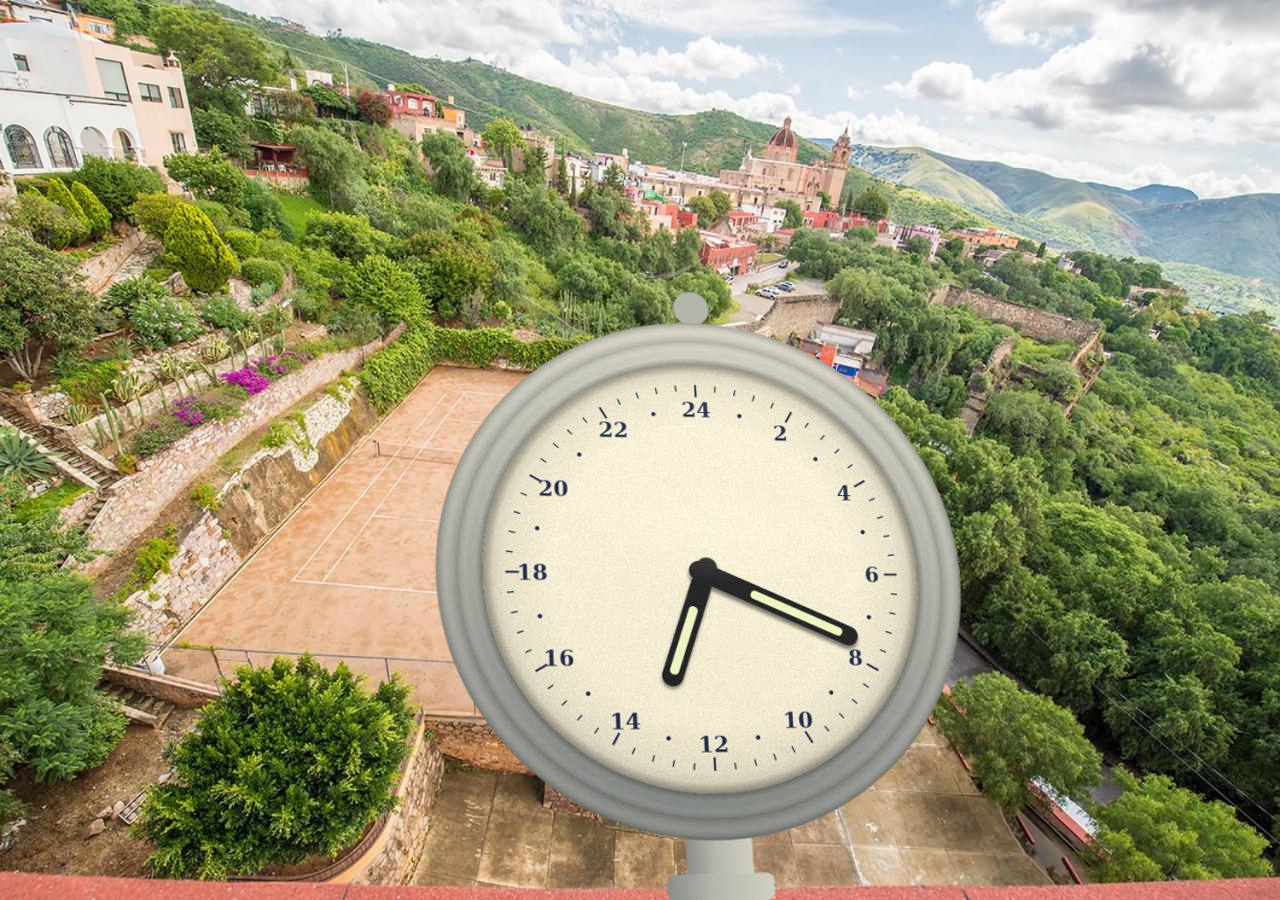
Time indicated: 13:19
